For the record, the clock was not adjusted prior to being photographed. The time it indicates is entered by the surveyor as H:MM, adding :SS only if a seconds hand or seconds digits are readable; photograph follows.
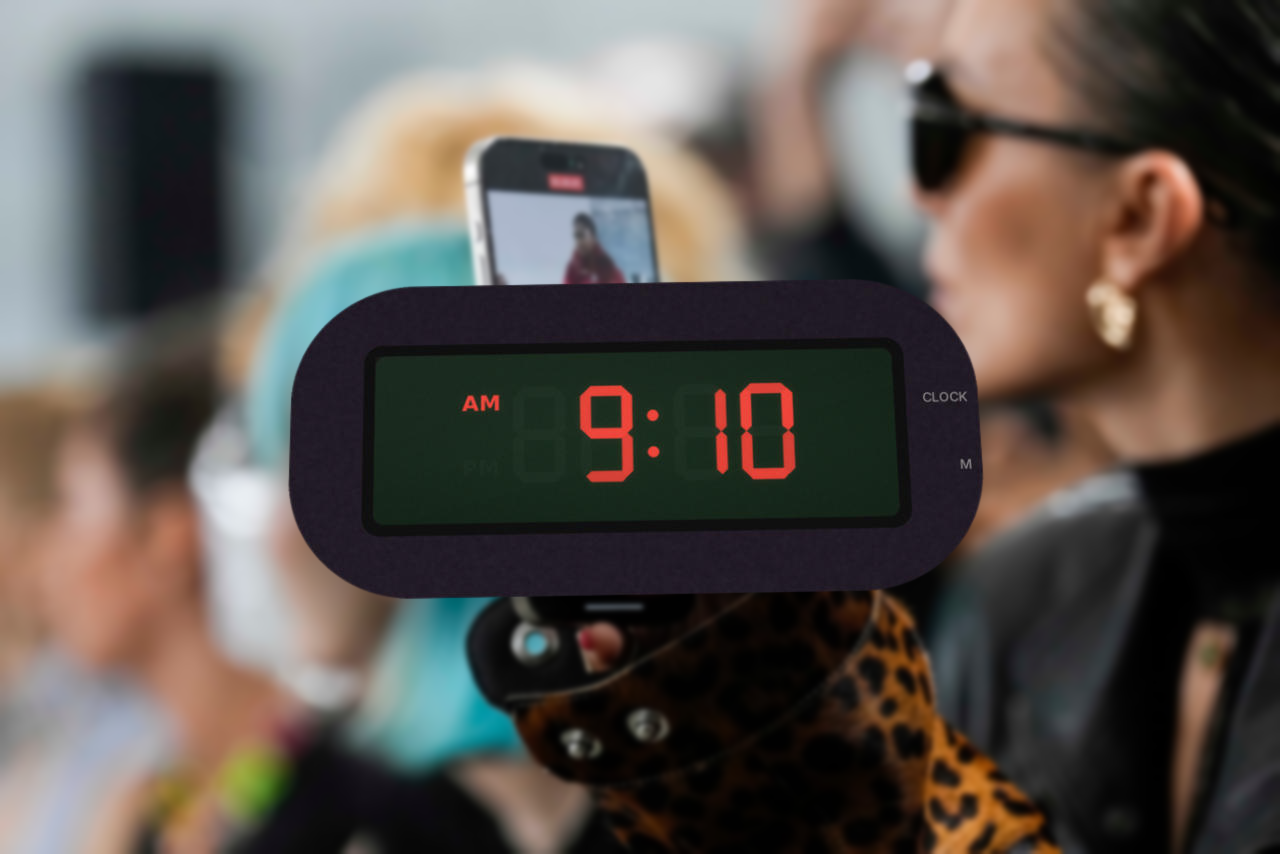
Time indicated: 9:10
